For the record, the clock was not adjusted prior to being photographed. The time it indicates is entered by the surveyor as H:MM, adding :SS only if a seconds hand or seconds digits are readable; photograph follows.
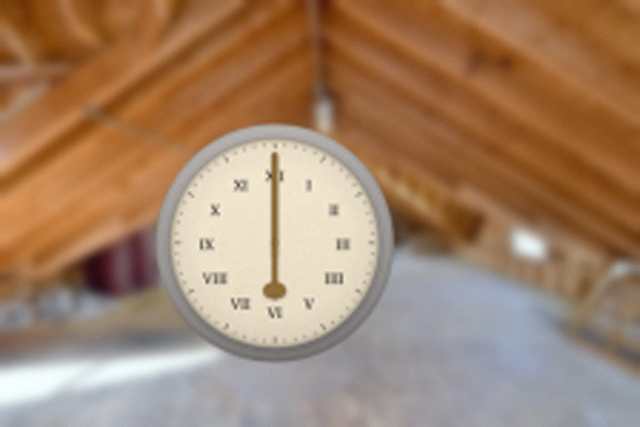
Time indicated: 6:00
